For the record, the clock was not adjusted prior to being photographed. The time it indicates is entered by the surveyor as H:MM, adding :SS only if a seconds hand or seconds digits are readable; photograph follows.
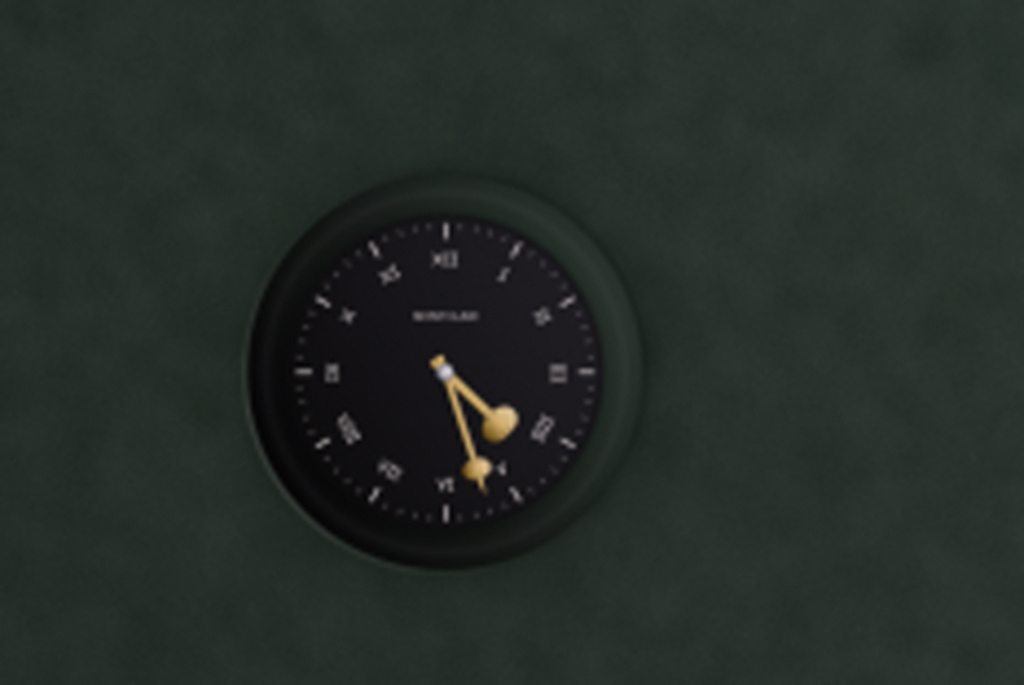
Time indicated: 4:27
